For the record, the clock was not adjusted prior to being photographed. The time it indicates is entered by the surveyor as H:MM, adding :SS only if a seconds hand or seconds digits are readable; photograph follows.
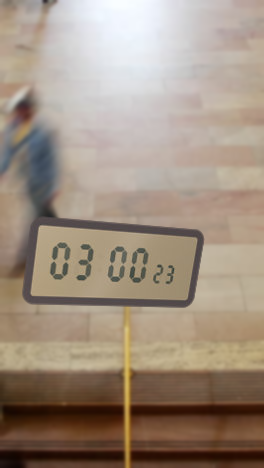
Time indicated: 3:00:23
